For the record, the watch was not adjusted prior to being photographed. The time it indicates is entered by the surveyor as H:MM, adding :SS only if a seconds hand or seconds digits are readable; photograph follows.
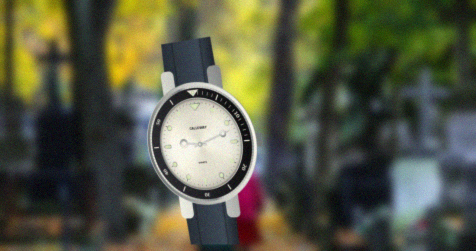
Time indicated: 9:12
